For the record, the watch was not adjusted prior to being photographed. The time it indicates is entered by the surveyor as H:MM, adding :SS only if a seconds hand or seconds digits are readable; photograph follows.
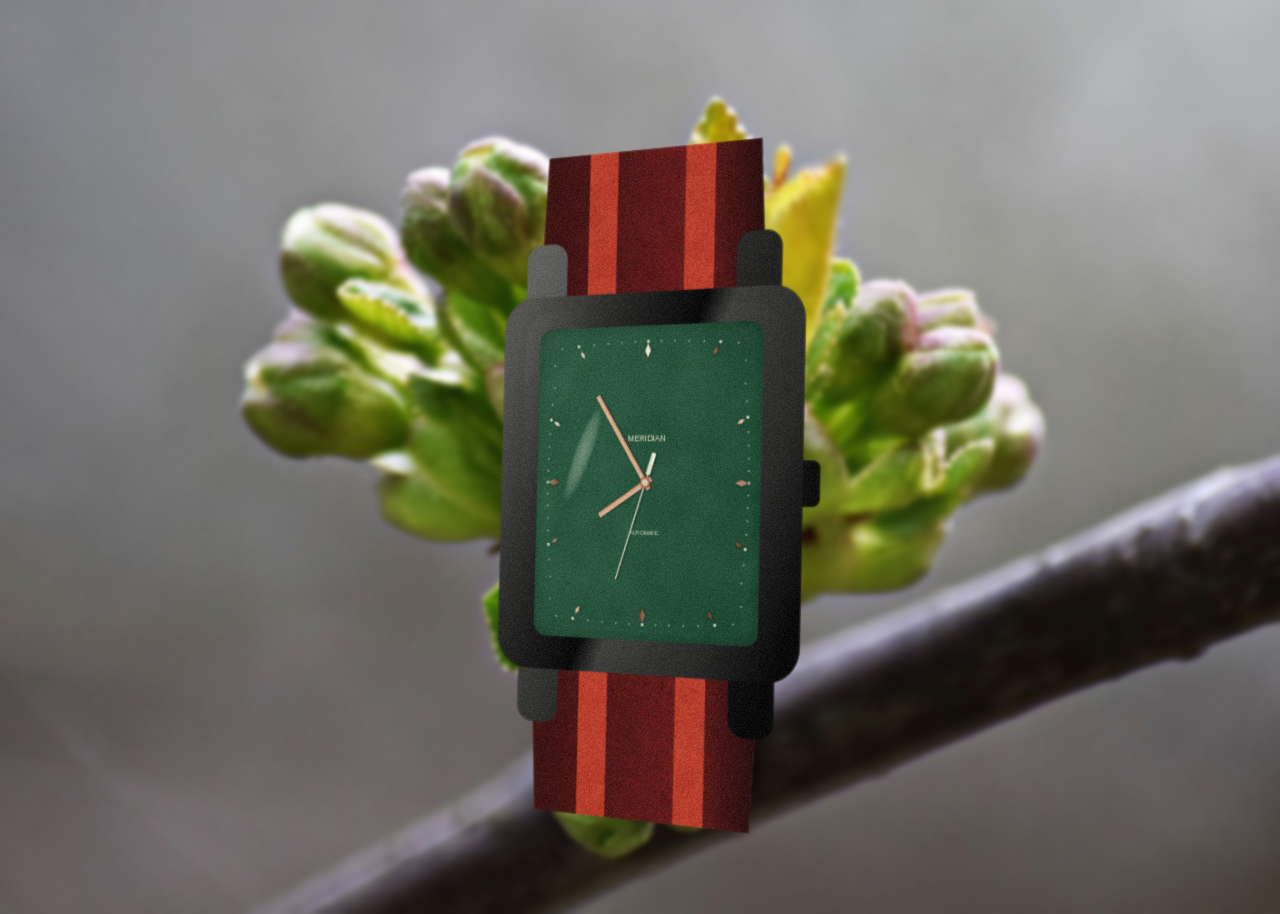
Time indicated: 7:54:33
